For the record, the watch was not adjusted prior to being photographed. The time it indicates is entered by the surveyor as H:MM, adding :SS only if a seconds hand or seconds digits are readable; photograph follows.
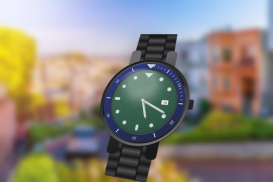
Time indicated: 5:19
